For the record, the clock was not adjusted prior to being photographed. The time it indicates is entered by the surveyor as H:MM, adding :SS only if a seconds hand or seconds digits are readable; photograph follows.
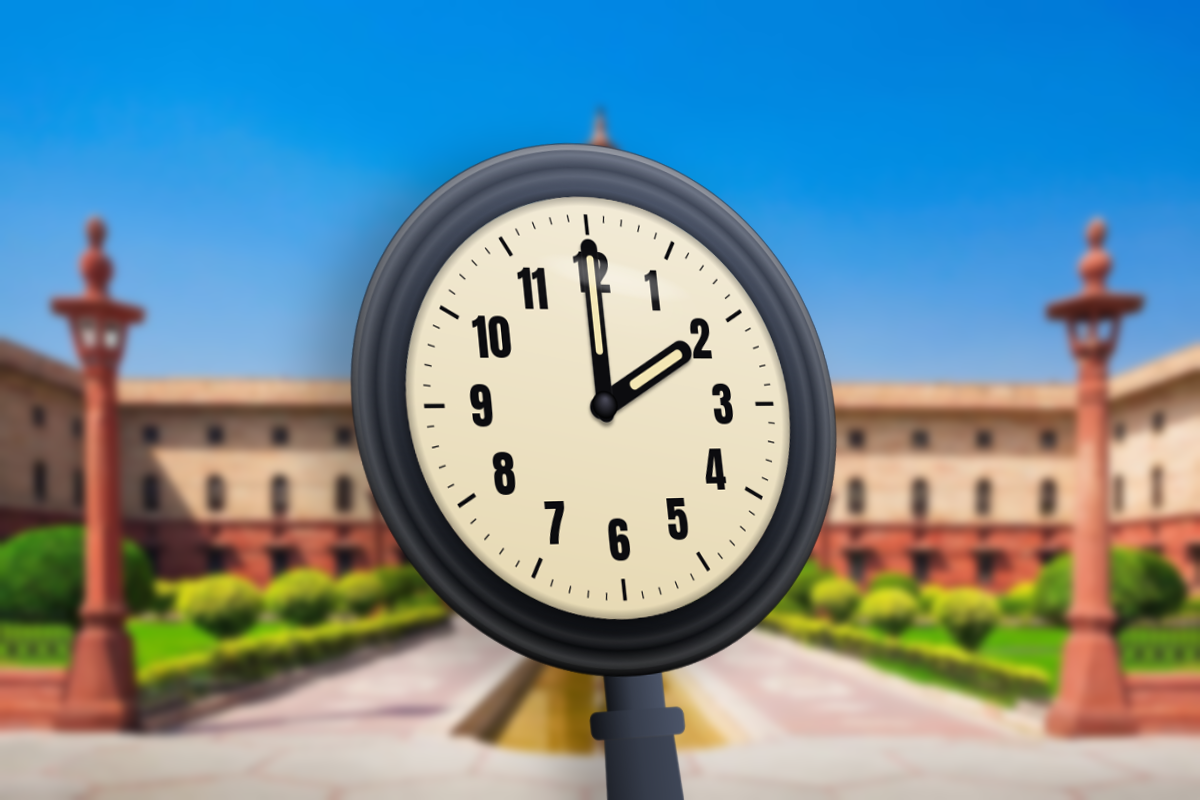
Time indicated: 2:00
